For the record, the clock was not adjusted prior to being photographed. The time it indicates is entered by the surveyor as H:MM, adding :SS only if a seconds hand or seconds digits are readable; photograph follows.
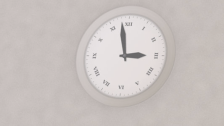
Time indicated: 2:58
